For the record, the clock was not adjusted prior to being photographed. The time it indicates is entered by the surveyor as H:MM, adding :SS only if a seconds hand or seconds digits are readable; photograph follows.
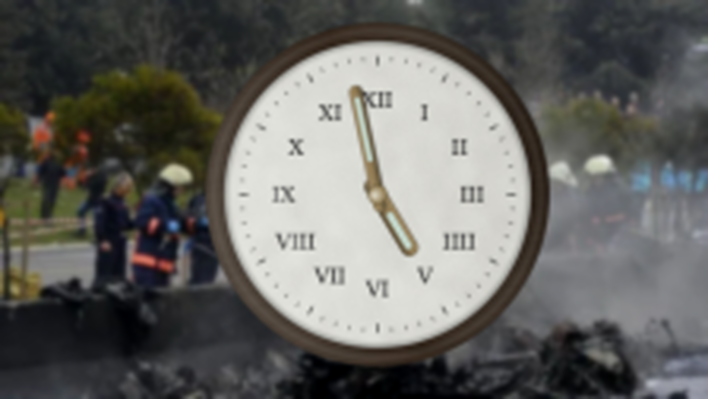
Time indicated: 4:58
